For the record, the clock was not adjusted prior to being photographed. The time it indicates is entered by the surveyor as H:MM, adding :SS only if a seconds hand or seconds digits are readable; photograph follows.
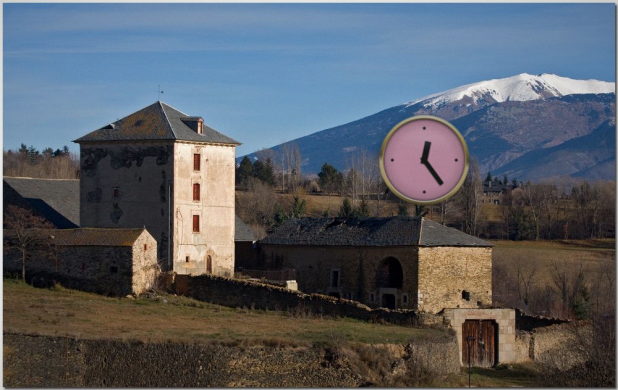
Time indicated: 12:24
